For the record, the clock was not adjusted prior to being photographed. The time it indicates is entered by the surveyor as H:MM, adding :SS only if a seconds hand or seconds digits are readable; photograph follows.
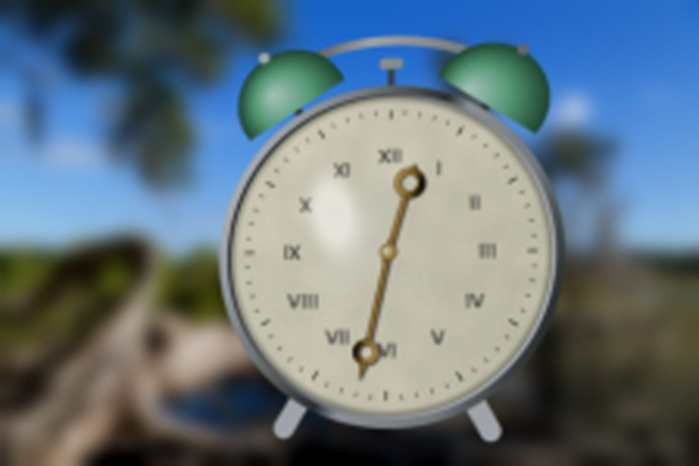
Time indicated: 12:32
